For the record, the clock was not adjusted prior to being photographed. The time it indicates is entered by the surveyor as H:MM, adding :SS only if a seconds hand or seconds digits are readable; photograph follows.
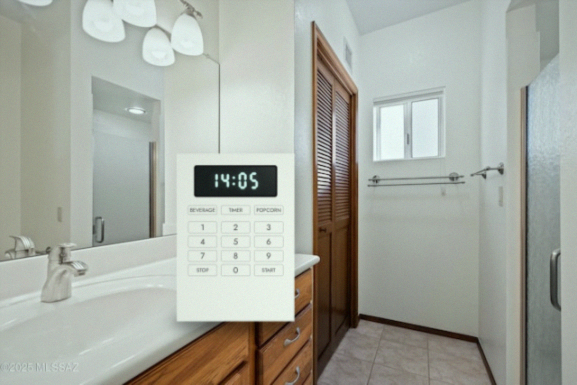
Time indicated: 14:05
